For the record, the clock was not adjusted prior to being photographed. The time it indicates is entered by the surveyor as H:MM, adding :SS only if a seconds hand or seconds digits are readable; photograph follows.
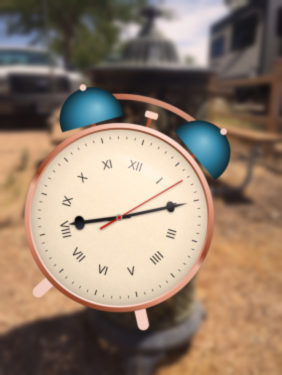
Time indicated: 8:10:07
